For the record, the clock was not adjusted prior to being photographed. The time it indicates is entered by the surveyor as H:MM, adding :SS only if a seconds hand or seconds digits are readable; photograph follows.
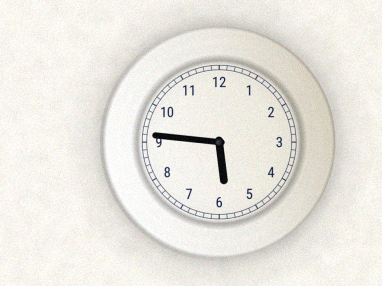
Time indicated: 5:46
